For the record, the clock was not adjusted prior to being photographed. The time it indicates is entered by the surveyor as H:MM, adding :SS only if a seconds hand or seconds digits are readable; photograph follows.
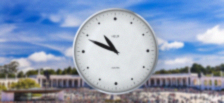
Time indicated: 10:49
